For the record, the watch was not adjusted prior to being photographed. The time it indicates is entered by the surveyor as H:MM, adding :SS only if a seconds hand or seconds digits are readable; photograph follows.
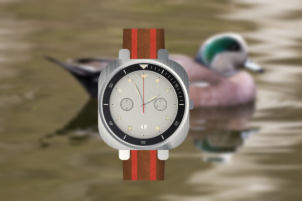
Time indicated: 1:56
